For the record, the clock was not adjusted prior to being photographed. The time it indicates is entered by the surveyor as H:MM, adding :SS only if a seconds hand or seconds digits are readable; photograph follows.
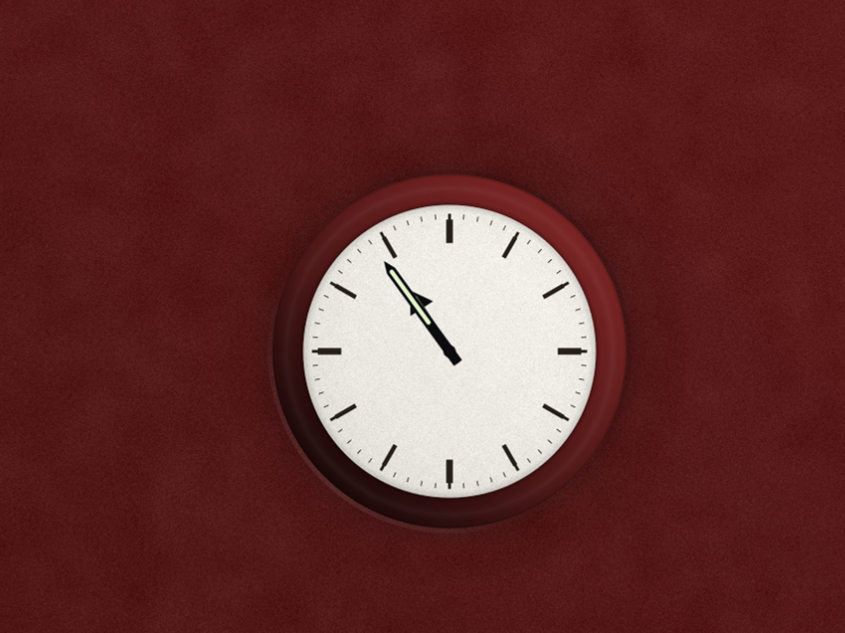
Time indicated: 10:54
